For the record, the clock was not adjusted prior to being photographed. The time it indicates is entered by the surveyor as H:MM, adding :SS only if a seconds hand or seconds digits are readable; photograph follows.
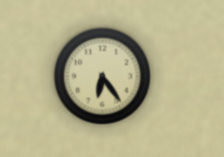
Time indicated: 6:24
